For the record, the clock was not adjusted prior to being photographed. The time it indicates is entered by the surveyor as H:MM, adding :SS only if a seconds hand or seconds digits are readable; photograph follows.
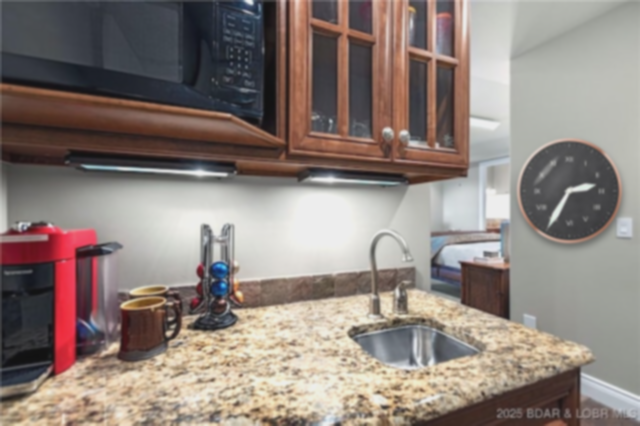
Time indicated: 2:35
